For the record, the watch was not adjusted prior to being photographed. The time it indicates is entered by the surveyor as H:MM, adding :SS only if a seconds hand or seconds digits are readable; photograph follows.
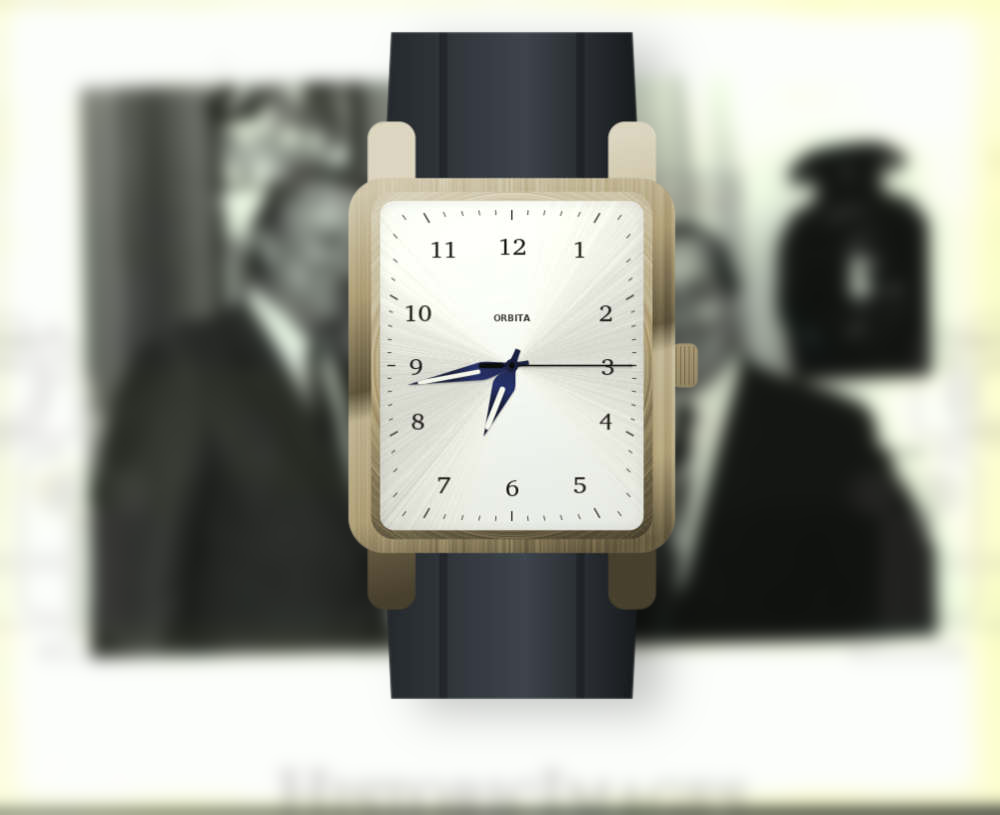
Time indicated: 6:43:15
